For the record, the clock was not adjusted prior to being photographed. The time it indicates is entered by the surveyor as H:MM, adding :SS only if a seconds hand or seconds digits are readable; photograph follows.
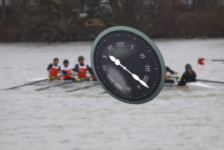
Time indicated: 10:22
